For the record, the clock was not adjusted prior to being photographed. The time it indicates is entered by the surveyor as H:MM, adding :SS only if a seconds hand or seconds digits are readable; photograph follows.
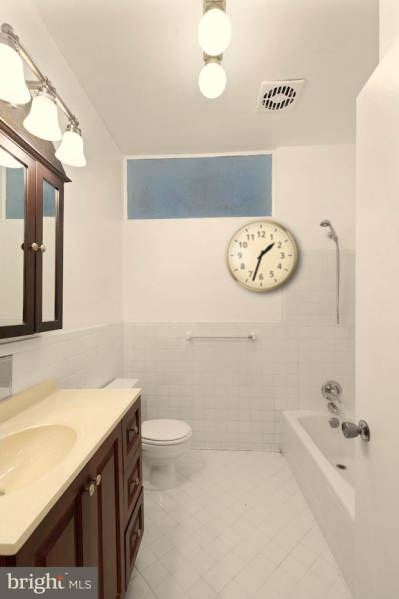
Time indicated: 1:33
